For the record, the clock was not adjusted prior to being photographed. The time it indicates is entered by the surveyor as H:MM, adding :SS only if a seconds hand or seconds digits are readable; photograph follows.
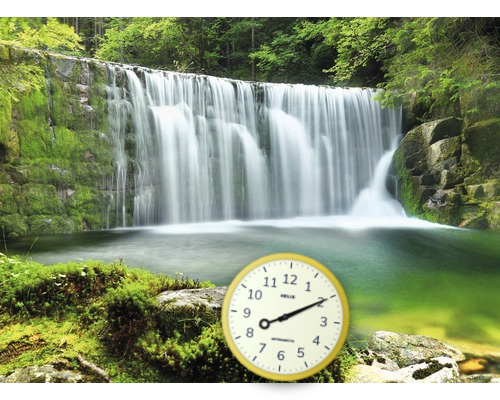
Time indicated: 8:10
